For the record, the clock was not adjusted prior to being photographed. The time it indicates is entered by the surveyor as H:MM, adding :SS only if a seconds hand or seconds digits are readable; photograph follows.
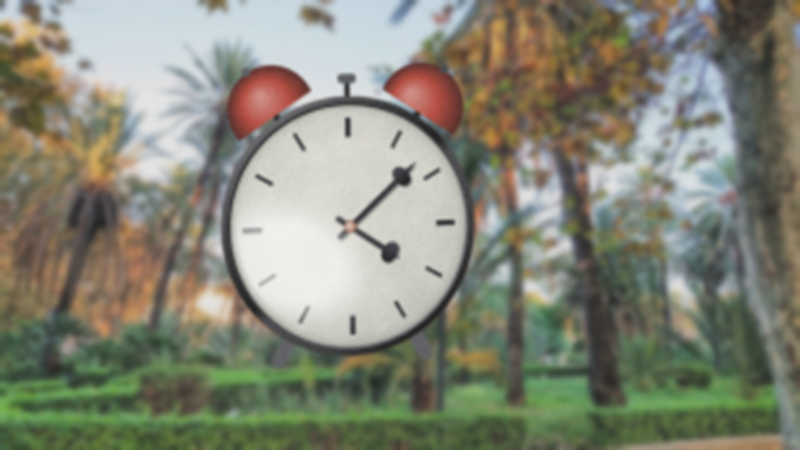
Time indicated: 4:08
